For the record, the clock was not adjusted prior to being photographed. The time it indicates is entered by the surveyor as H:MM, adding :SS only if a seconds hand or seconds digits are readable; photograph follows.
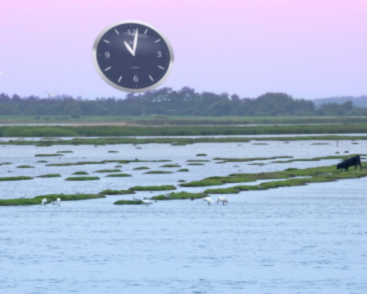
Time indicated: 11:02
